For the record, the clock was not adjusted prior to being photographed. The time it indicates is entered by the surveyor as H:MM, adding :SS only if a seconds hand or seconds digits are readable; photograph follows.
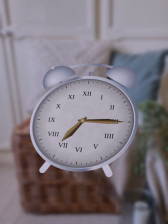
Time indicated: 7:15
